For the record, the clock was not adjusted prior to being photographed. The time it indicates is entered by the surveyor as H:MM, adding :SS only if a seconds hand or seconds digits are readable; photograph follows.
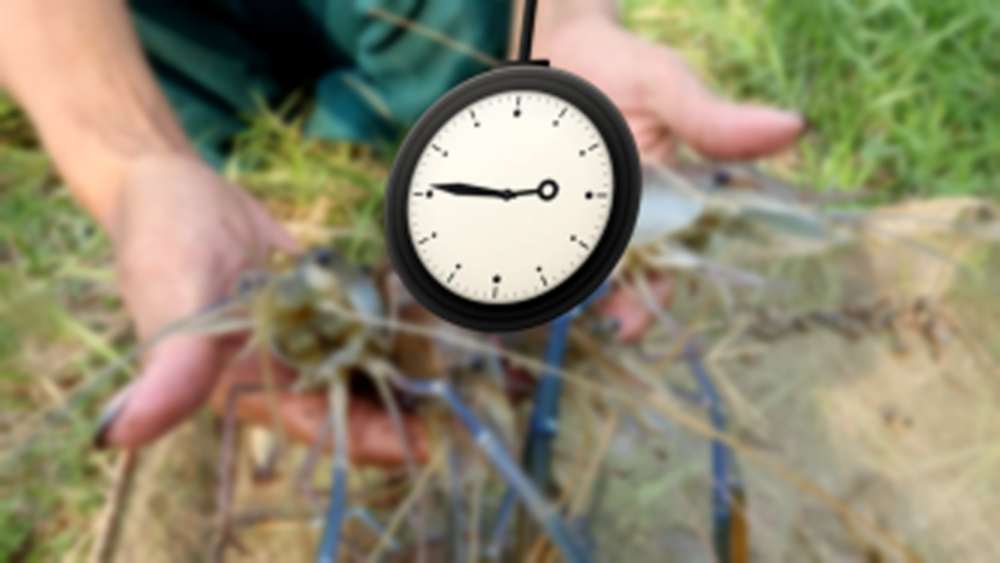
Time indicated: 2:46
